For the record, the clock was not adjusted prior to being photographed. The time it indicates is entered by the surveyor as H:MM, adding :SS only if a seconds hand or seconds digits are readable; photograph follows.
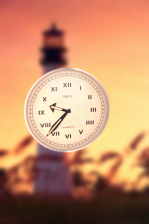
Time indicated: 9:37
